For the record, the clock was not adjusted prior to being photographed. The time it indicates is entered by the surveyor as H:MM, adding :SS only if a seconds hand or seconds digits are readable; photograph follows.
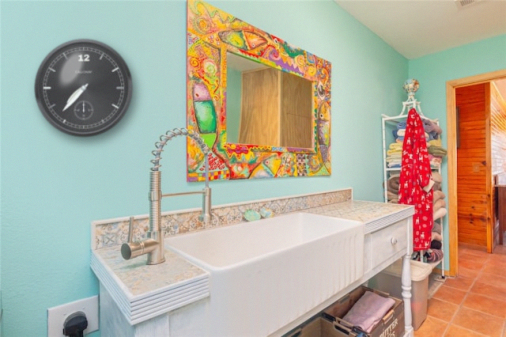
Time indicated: 7:37
